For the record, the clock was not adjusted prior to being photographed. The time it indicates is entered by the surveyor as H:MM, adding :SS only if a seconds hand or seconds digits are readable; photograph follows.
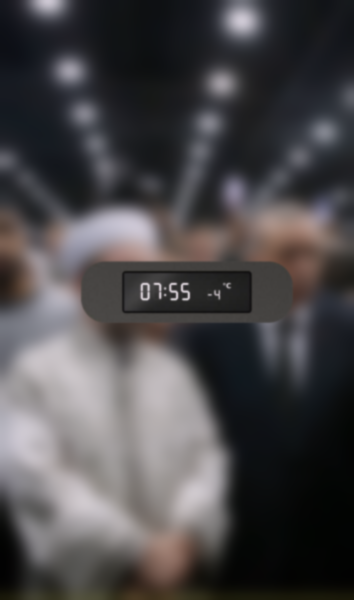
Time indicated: 7:55
